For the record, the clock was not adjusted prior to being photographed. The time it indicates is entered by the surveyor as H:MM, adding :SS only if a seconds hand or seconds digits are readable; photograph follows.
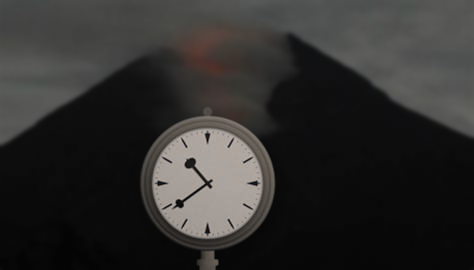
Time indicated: 10:39
